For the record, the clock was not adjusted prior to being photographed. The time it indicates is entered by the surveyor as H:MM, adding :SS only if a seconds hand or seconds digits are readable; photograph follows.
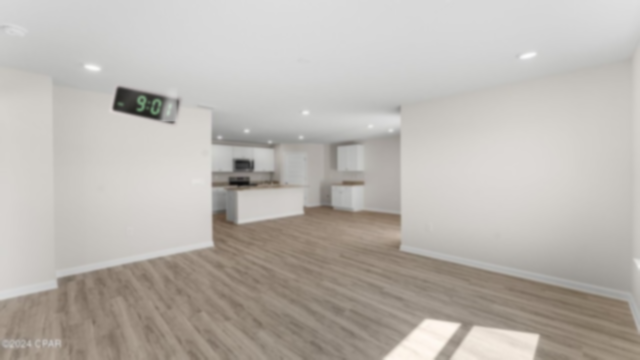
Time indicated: 9:01
